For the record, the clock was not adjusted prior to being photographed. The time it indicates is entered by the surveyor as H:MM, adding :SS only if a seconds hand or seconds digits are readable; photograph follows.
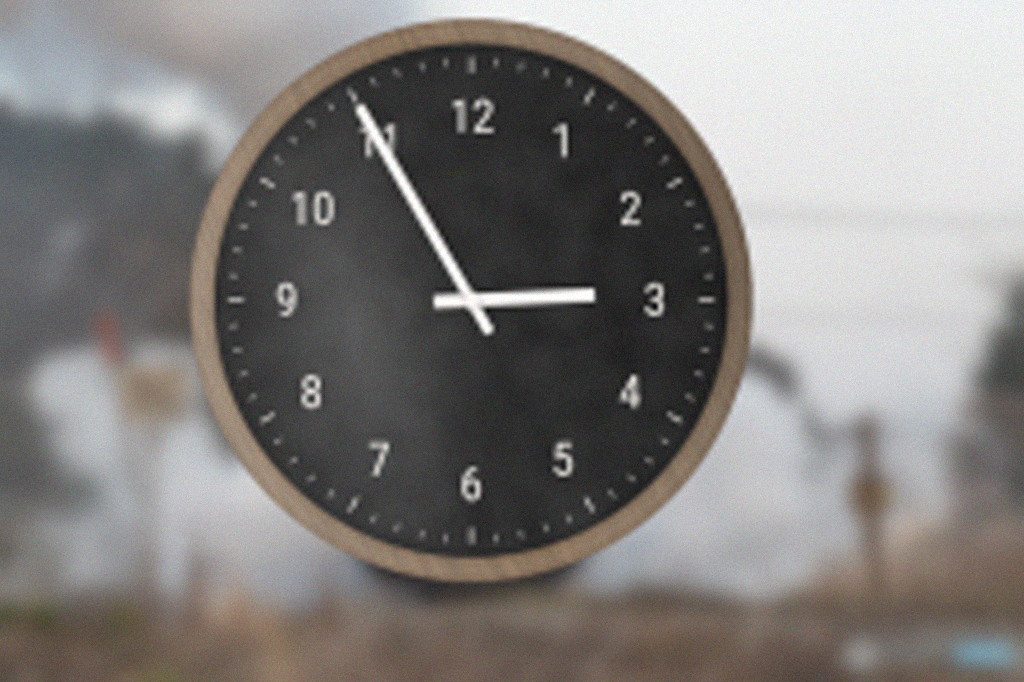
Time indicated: 2:55
